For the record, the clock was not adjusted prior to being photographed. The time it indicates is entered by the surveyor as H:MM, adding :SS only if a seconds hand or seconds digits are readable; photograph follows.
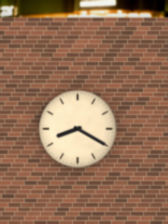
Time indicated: 8:20
